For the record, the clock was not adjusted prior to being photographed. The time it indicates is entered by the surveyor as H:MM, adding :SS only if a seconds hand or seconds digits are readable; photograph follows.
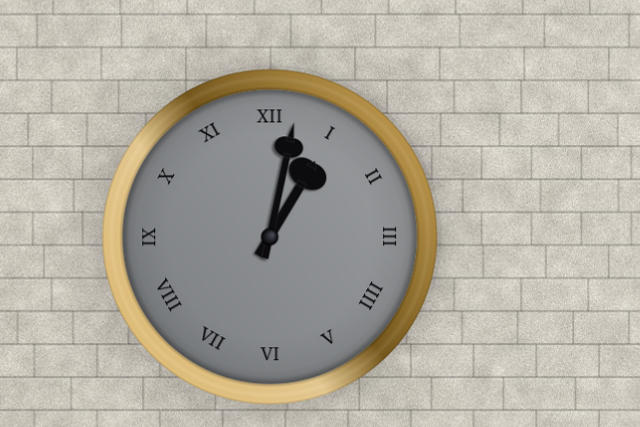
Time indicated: 1:02
